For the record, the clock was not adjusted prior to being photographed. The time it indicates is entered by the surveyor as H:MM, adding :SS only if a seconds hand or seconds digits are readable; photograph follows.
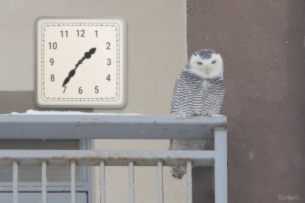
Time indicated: 1:36
